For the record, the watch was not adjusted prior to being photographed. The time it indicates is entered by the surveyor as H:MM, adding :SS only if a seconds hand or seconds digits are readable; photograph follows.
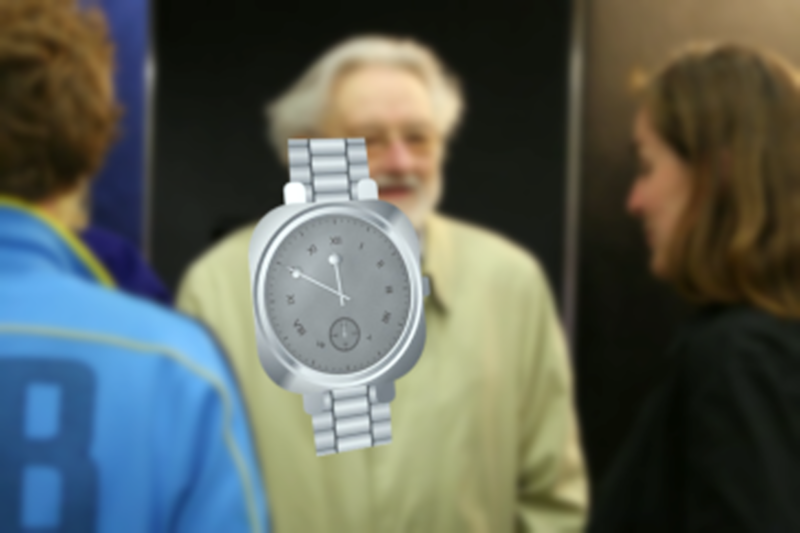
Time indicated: 11:50
